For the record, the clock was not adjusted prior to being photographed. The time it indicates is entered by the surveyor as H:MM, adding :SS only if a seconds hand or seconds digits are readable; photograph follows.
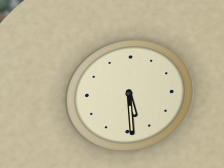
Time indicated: 5:29
